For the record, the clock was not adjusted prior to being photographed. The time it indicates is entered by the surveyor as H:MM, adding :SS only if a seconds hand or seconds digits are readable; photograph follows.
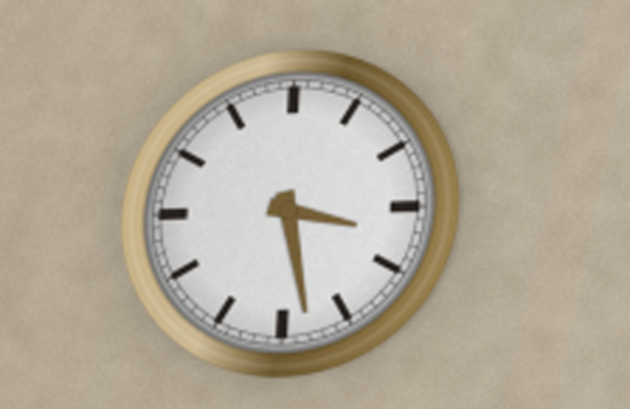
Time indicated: 3:28
